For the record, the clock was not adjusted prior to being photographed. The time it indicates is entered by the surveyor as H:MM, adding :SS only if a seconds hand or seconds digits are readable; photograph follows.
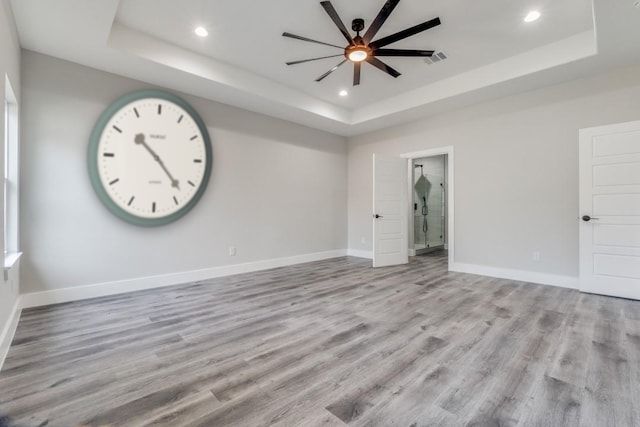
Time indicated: 10:23
